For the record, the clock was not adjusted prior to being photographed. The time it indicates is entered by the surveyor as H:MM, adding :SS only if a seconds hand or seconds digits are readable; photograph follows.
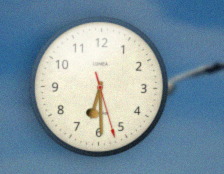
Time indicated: 6:29:27
